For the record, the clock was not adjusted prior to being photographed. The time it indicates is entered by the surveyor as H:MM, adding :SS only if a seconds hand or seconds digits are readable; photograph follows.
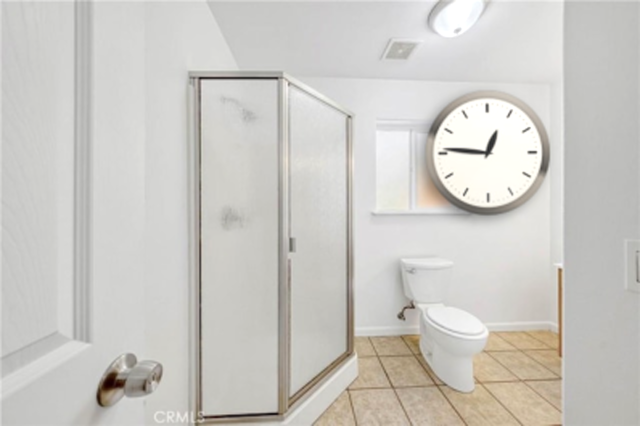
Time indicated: 12:46
